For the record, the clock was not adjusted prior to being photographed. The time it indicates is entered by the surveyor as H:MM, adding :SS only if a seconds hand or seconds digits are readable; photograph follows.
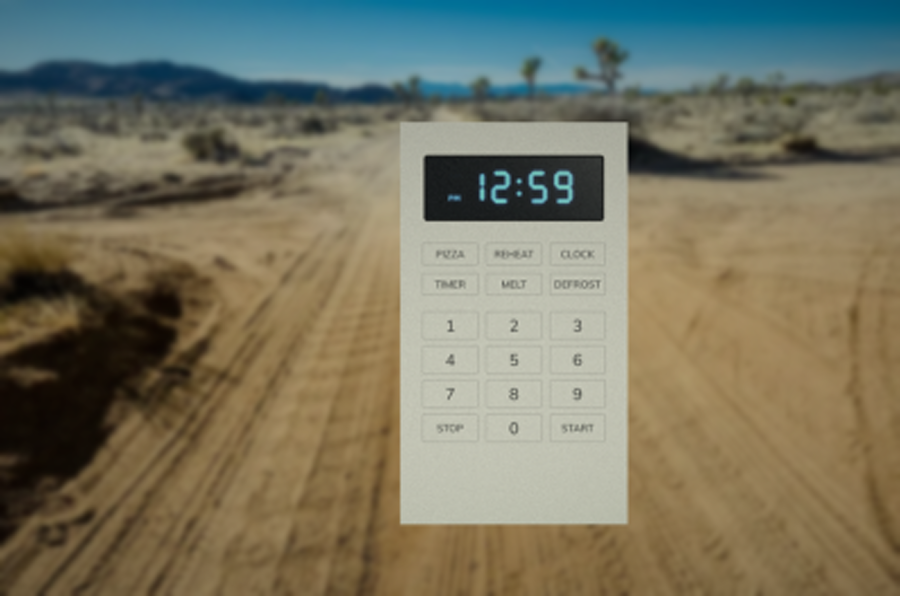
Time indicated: 12:59
